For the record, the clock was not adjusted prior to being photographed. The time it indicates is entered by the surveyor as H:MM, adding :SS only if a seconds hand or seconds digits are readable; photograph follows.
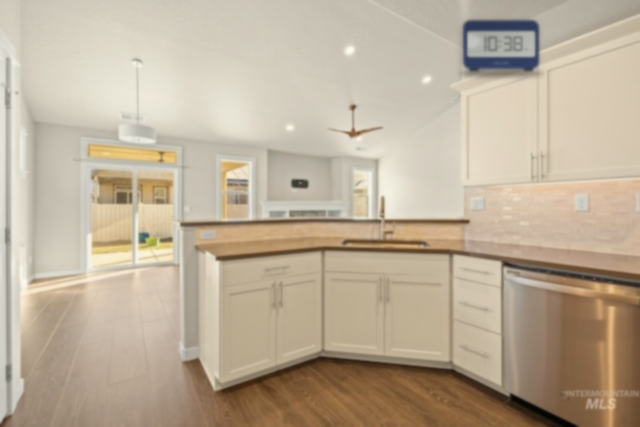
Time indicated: 10:38
